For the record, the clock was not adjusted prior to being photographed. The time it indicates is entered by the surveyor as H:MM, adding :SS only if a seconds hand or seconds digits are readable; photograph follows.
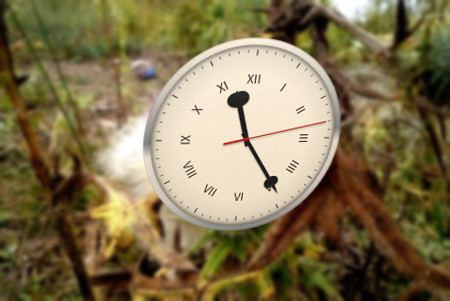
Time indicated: 11:24:13
